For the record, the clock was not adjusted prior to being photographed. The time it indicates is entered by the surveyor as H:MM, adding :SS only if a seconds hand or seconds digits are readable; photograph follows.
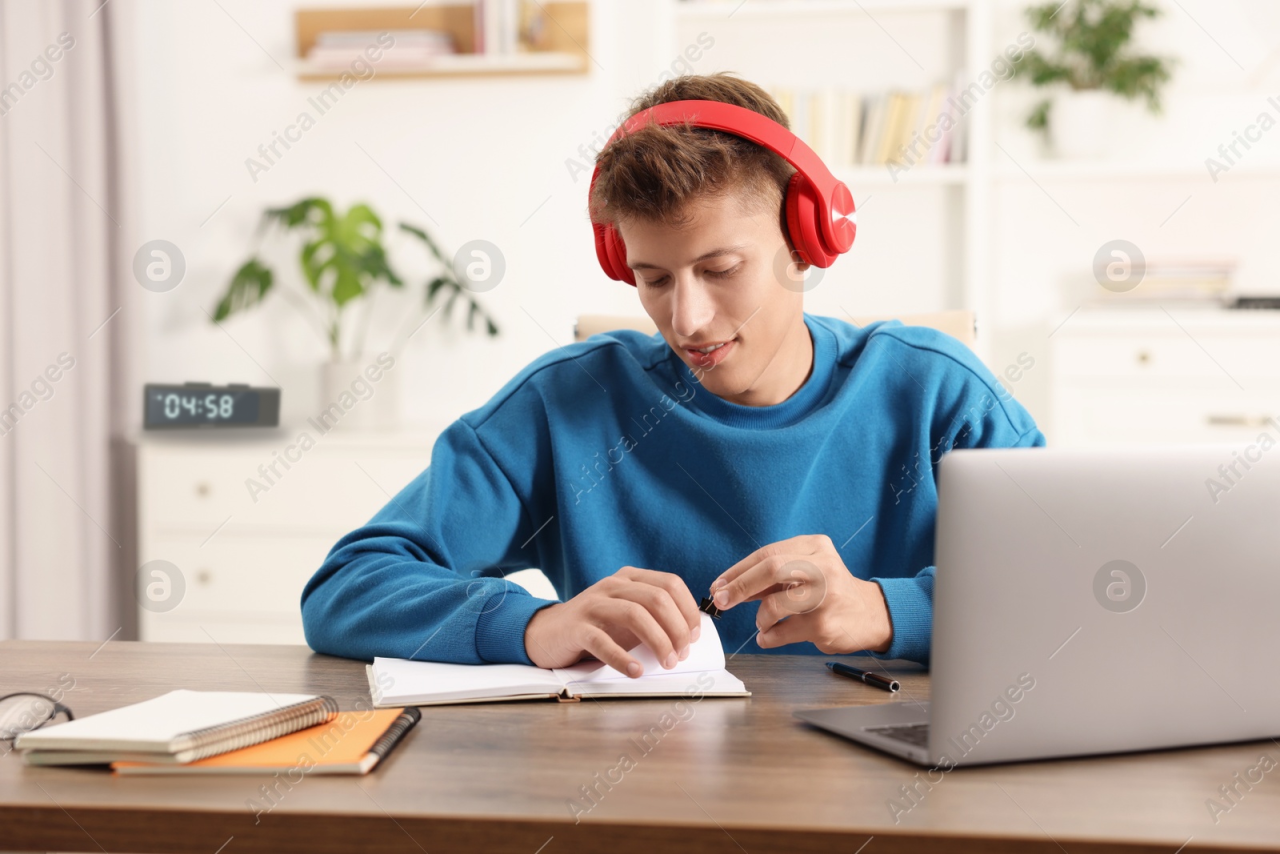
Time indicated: 4:58
